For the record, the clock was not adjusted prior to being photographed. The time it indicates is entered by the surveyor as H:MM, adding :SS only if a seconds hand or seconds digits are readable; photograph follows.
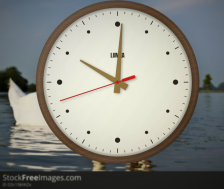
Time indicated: 10:00:42
